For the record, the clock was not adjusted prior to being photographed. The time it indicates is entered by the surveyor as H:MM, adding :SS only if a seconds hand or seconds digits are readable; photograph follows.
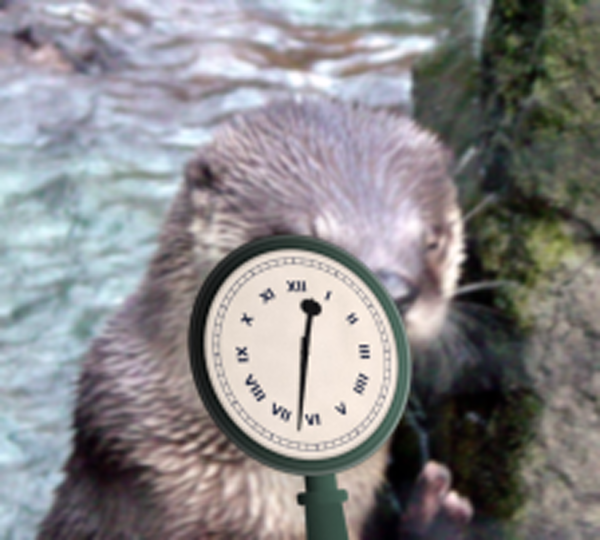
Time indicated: 12:32
